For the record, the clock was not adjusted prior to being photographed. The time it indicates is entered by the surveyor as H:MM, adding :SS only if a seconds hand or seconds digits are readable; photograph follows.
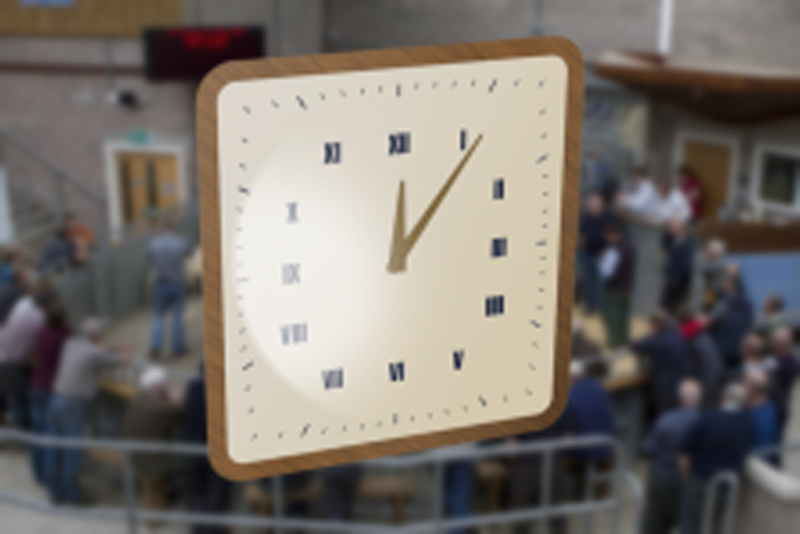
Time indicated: 12:06
